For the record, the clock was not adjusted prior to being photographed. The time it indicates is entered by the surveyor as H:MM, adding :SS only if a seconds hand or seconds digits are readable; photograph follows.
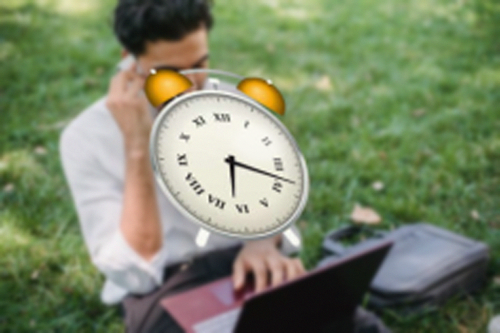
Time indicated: 6:18
